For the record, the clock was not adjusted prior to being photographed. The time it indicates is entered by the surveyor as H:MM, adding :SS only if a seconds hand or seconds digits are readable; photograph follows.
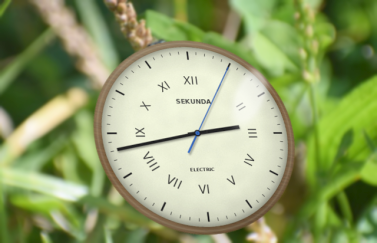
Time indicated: 2:43:05
